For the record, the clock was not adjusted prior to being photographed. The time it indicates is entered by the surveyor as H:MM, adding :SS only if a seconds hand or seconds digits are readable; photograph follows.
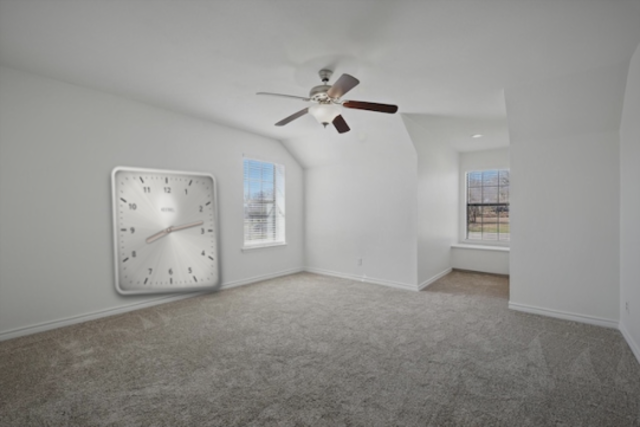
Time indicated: 8:13
